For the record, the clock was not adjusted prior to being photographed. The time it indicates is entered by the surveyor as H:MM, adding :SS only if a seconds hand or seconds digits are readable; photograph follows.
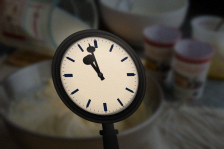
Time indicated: 10:58
